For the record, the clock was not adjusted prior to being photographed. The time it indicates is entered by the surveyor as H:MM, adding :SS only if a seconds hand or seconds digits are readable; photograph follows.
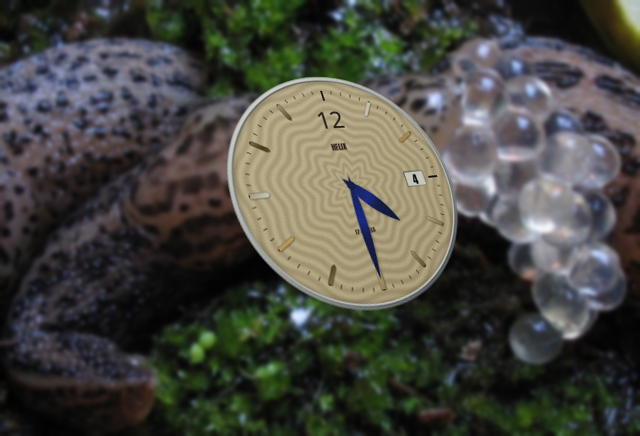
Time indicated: 4:30
